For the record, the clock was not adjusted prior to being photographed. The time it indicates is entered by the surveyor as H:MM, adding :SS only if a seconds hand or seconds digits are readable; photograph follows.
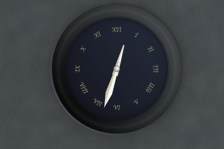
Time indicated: 12:33
